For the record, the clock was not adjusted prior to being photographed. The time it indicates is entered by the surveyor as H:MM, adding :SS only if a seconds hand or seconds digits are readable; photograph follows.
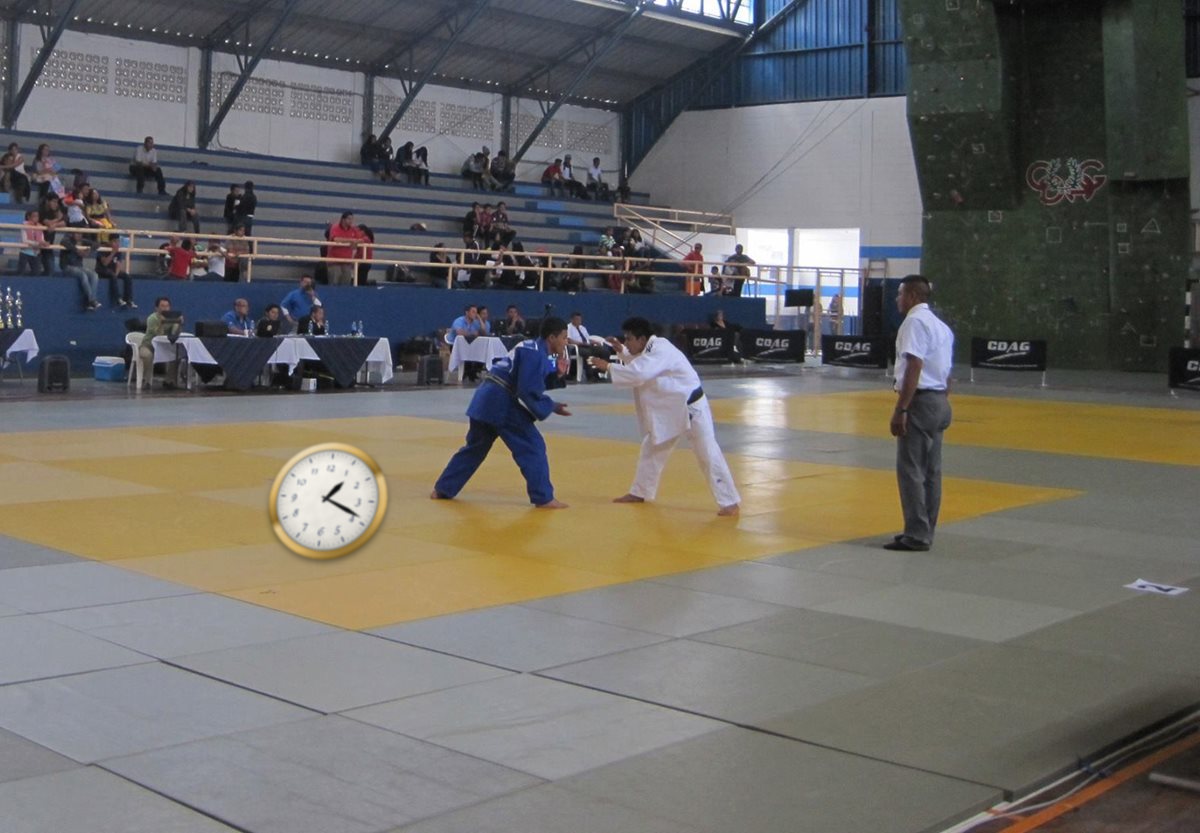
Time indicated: 1:19
